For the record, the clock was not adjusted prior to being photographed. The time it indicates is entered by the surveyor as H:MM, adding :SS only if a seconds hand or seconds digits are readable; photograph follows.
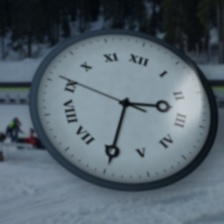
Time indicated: 2:29:46
